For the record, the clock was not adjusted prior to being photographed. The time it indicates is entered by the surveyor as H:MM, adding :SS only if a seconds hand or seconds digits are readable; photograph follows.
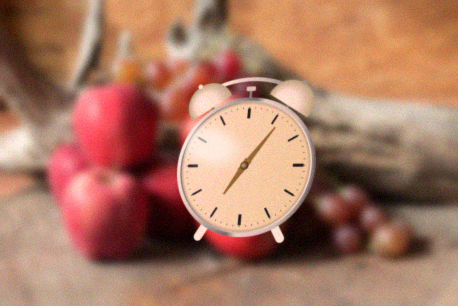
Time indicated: 7:06
